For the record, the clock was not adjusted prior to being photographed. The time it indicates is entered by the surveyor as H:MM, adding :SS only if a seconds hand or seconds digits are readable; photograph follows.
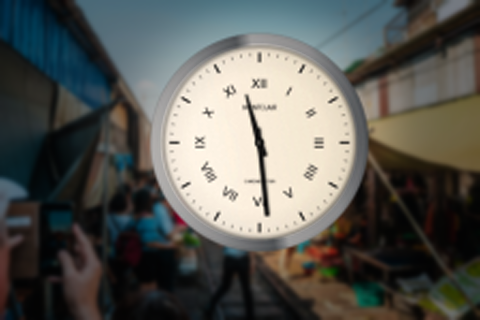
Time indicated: 11:29
